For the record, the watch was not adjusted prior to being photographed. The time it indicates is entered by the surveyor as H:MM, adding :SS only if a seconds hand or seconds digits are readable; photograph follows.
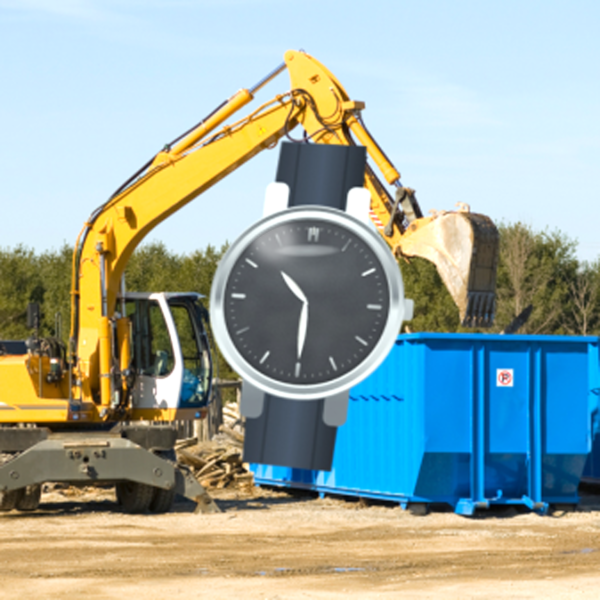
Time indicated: 10:30
